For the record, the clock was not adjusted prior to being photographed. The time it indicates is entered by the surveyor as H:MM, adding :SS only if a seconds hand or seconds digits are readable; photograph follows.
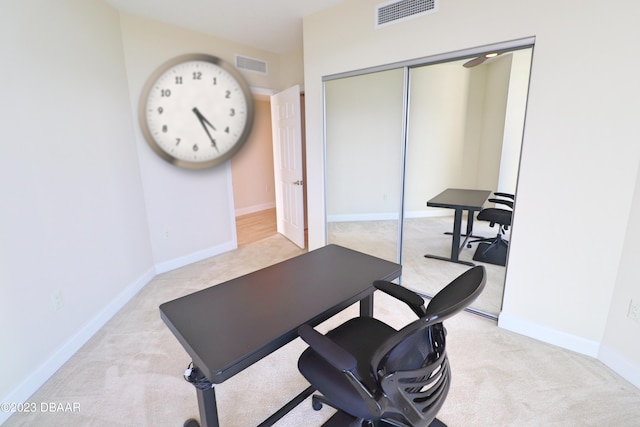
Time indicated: 4:25
